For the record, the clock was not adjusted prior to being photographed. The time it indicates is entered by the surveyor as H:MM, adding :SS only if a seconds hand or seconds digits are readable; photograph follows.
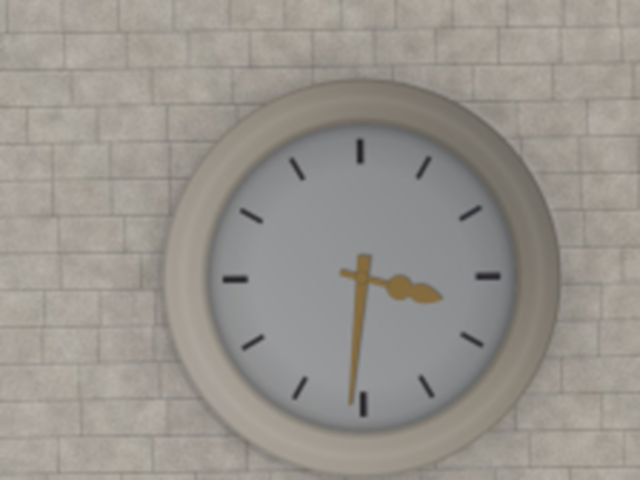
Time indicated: 3:31
